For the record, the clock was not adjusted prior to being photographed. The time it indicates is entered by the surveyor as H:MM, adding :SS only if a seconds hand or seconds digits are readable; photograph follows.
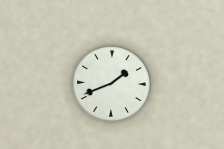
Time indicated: 1:41
